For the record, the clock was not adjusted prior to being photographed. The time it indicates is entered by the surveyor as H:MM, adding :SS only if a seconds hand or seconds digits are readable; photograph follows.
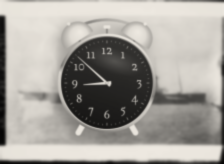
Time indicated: 8:52
